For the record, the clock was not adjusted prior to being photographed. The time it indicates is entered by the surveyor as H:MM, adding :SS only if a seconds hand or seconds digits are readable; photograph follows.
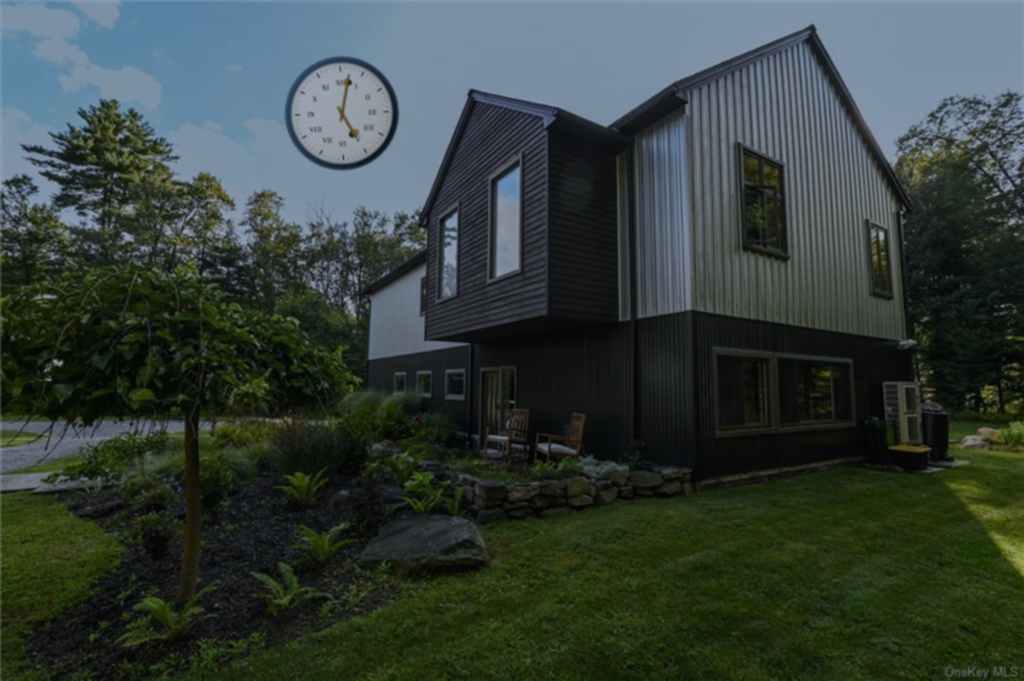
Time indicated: 5:02
